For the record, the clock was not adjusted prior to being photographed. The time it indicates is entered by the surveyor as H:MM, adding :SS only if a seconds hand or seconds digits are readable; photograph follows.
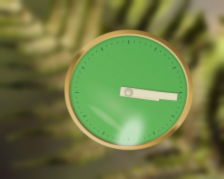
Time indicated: 3:16
